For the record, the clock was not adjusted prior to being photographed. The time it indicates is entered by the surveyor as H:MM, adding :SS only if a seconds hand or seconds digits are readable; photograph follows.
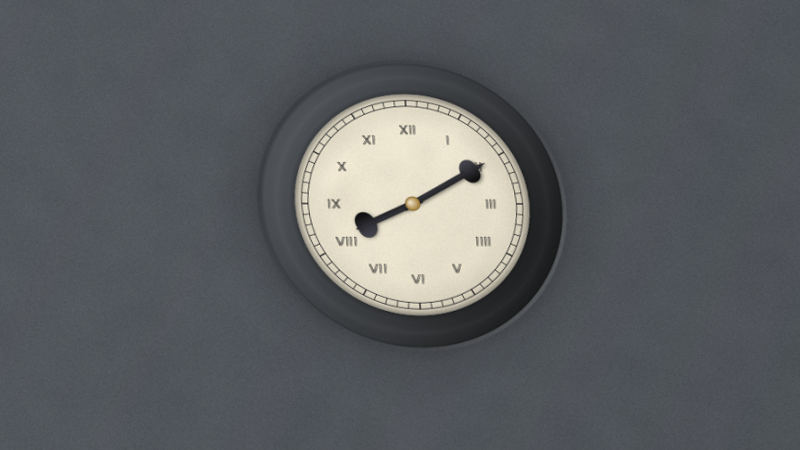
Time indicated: 8:10
